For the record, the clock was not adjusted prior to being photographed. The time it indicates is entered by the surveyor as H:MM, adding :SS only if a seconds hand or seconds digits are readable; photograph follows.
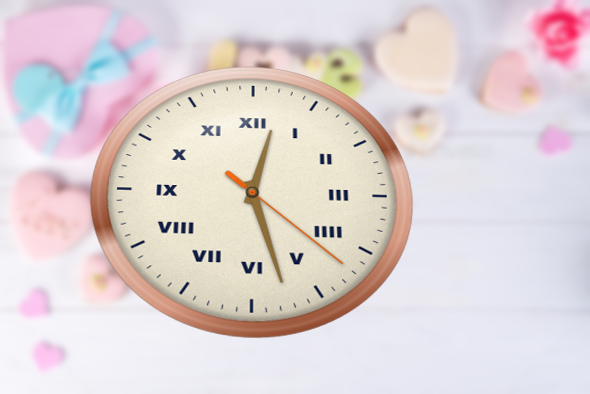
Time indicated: 12:27:22
